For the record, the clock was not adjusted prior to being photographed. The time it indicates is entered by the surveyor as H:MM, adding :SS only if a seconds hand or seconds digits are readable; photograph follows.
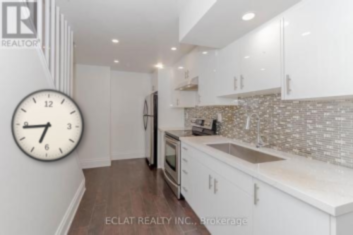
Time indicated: 6:44
